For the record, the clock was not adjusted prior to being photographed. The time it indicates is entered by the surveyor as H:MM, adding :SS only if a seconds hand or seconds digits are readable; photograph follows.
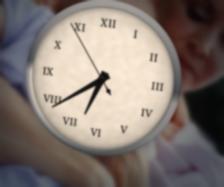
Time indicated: 6:38:54
